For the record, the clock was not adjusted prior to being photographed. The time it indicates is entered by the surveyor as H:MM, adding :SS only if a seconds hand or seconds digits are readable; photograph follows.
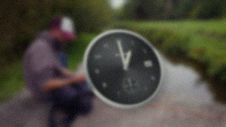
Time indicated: 1:00
